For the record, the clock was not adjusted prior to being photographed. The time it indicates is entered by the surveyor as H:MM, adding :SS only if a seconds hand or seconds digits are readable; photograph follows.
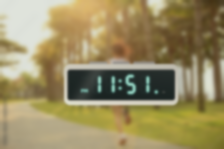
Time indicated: 11:51
